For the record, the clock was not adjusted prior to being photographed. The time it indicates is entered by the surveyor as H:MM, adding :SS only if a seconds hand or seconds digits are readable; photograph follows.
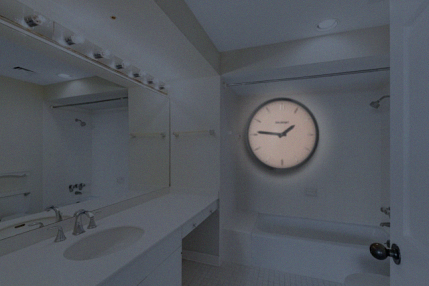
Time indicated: 1:46
